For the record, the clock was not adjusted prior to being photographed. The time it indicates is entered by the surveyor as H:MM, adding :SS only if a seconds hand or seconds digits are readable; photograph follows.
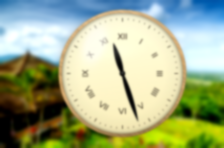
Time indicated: 11:27
